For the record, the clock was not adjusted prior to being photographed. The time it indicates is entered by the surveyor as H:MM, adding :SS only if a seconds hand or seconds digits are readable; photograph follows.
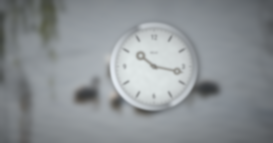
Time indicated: 10:17
